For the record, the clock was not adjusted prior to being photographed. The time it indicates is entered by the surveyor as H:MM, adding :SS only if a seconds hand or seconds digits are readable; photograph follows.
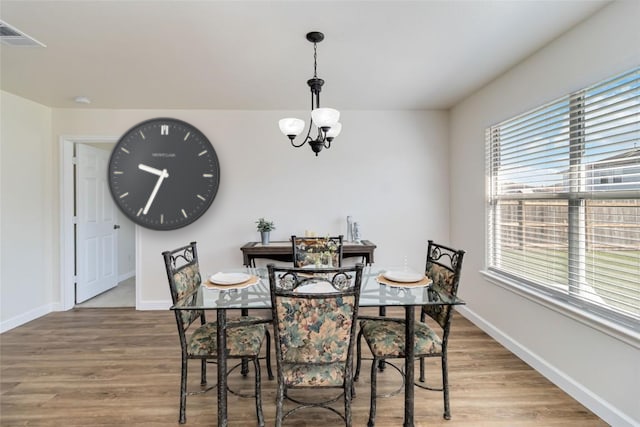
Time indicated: 9:34
